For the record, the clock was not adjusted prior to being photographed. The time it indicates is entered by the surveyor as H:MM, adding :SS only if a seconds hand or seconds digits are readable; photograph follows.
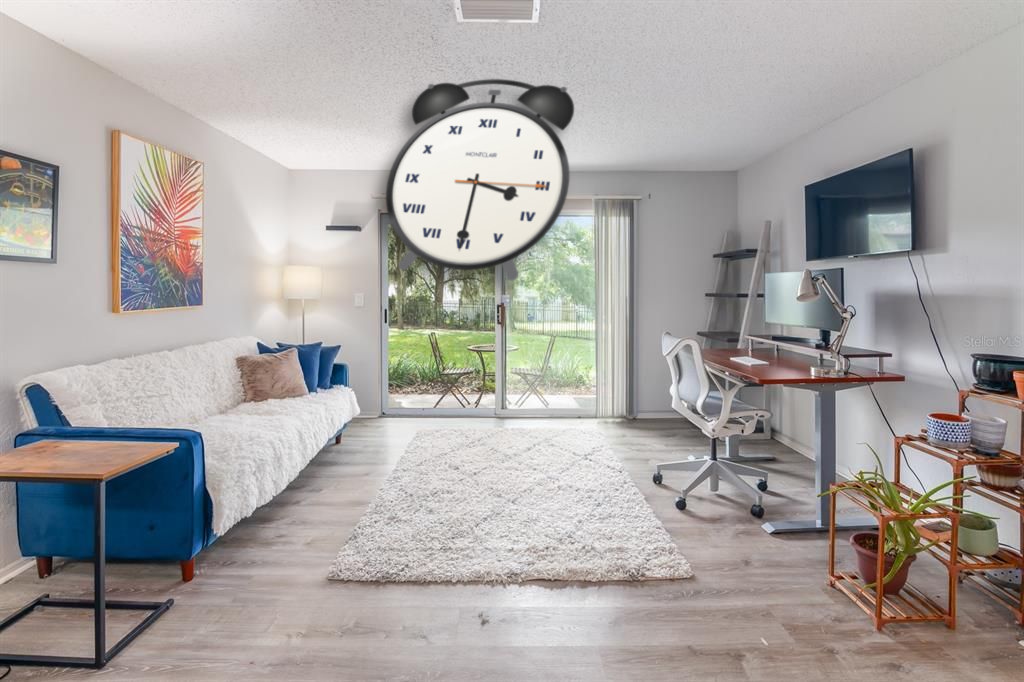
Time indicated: 3:30:15
